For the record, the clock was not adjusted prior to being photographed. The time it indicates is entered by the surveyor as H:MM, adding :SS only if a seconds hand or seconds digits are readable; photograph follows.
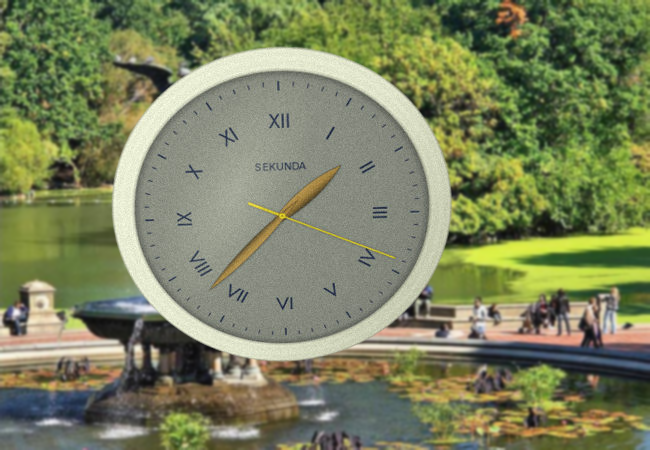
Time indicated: 1:37:19
